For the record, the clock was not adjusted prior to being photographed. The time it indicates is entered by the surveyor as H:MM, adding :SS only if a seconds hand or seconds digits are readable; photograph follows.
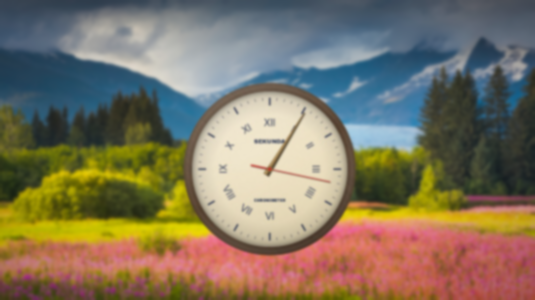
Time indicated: 1:05:17
